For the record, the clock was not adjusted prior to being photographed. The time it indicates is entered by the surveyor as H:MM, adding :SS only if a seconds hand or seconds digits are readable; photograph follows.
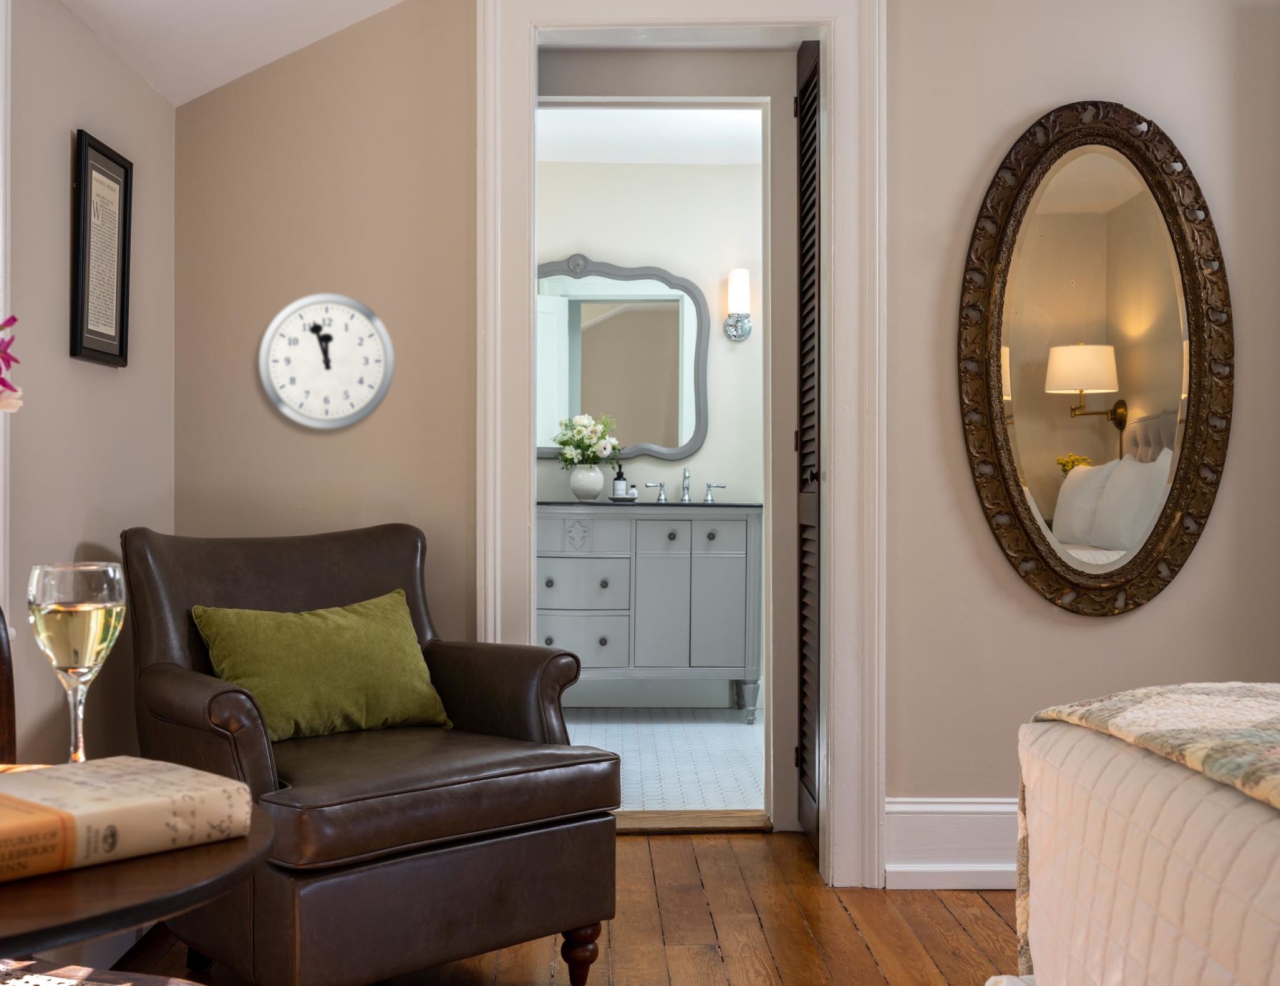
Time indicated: 11:57
